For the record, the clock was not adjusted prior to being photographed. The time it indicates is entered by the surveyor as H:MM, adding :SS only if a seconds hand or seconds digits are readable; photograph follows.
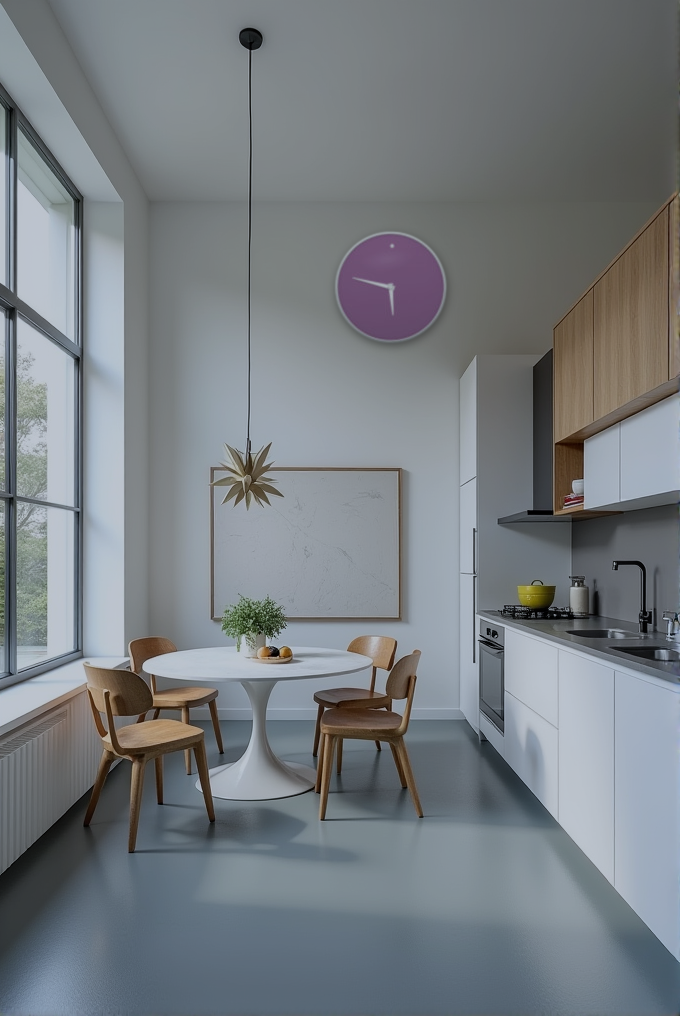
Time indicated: 5:47
